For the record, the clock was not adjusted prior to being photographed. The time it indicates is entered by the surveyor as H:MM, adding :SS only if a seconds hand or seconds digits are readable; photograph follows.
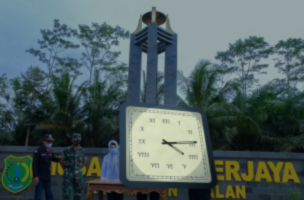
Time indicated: 4:14
